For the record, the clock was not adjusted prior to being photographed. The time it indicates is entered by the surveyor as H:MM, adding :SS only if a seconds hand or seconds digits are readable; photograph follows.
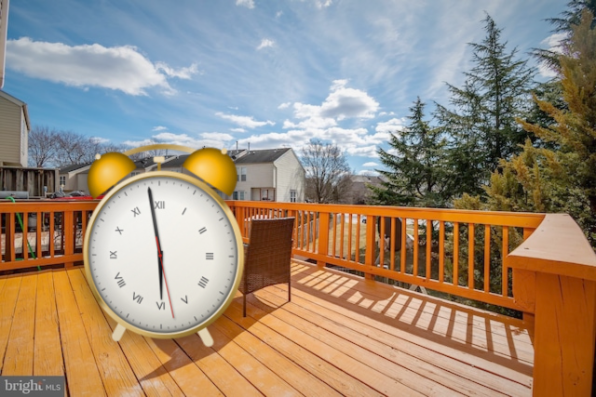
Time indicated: 5:58:28
